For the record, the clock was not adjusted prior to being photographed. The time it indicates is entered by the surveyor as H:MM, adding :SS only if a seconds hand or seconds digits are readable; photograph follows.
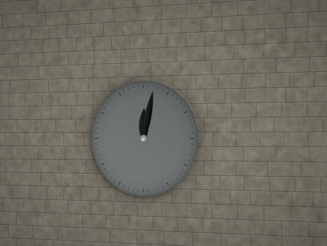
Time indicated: 12:02
